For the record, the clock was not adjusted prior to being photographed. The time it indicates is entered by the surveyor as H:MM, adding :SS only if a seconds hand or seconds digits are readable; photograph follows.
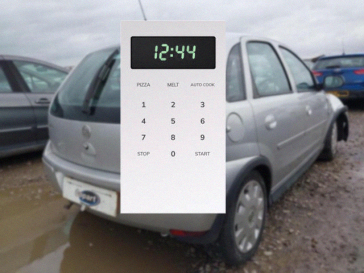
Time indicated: 12:44
